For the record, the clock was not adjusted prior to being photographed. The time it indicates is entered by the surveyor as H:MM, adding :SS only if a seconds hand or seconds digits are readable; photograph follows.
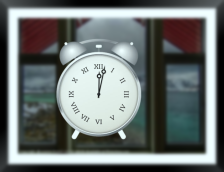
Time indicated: 12:02
